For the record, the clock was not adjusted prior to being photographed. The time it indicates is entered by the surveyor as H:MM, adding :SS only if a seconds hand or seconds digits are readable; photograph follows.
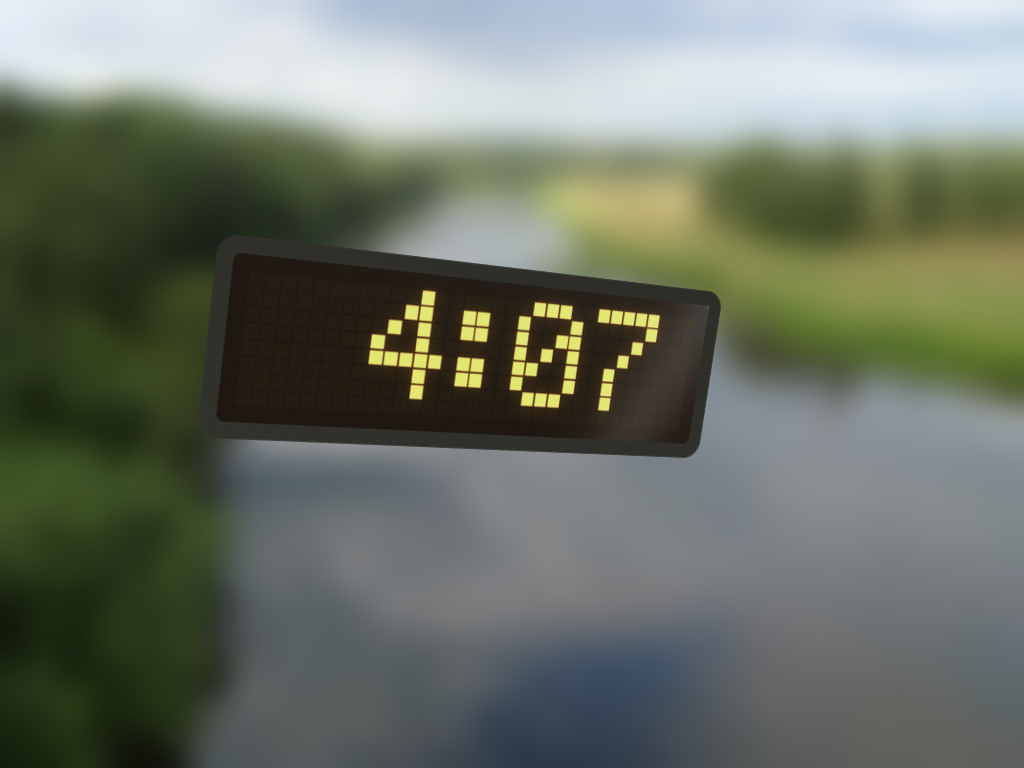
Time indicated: 4:07
